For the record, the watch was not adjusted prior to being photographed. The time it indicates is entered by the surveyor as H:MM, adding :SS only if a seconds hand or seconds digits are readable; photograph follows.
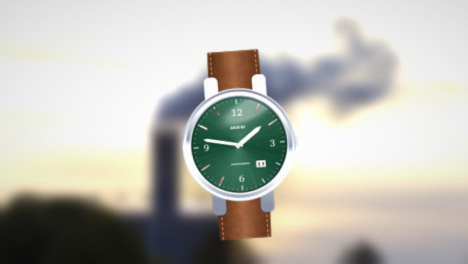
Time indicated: 1:47
